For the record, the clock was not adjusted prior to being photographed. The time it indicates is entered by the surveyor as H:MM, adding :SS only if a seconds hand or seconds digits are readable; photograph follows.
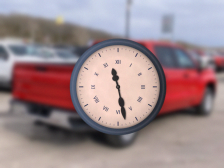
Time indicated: 11:28
